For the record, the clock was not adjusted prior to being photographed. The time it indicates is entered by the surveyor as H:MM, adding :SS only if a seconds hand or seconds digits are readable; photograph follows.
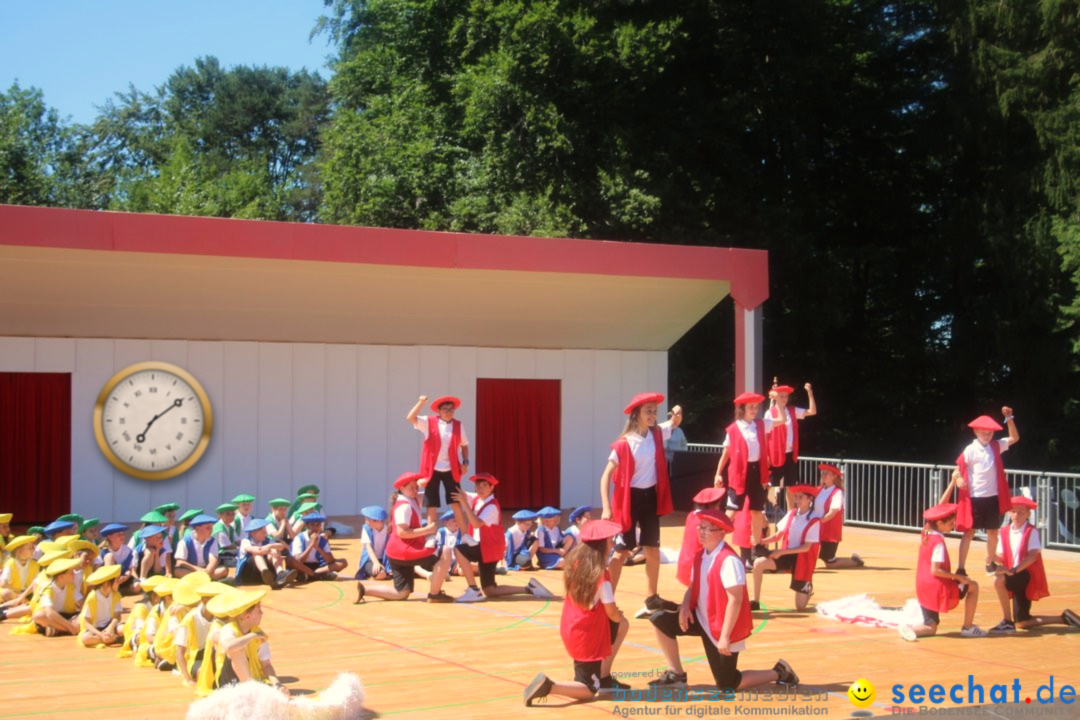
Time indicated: 7:09
